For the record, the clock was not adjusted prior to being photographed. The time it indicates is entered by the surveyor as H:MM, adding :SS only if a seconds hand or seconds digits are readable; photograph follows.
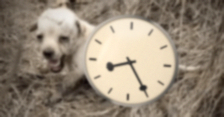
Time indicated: 8:25
